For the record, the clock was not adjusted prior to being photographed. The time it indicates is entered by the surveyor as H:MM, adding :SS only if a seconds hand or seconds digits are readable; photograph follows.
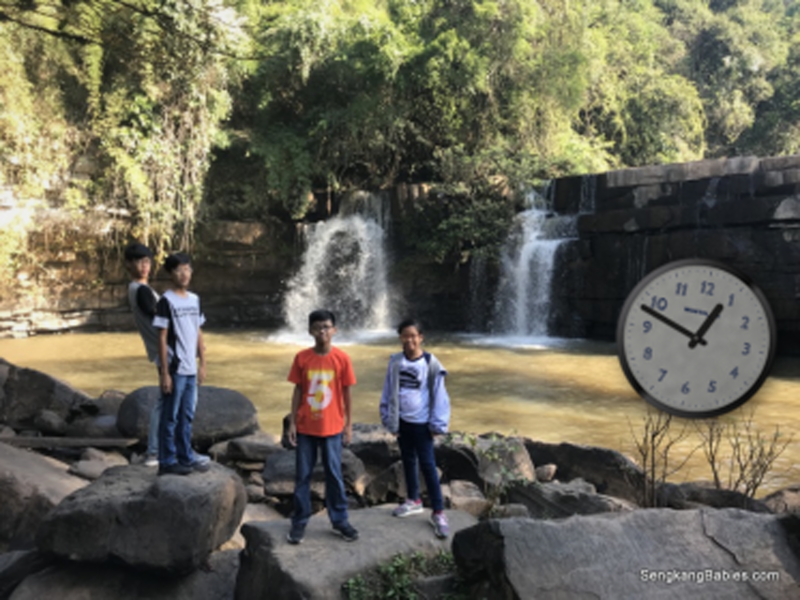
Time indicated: 12:48
